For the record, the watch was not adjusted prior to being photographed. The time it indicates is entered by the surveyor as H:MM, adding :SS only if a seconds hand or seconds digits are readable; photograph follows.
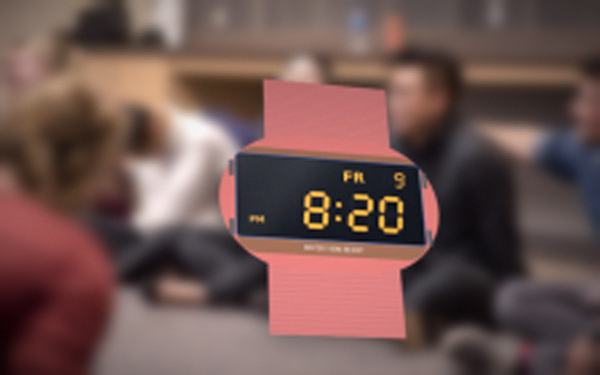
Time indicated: 8:20
